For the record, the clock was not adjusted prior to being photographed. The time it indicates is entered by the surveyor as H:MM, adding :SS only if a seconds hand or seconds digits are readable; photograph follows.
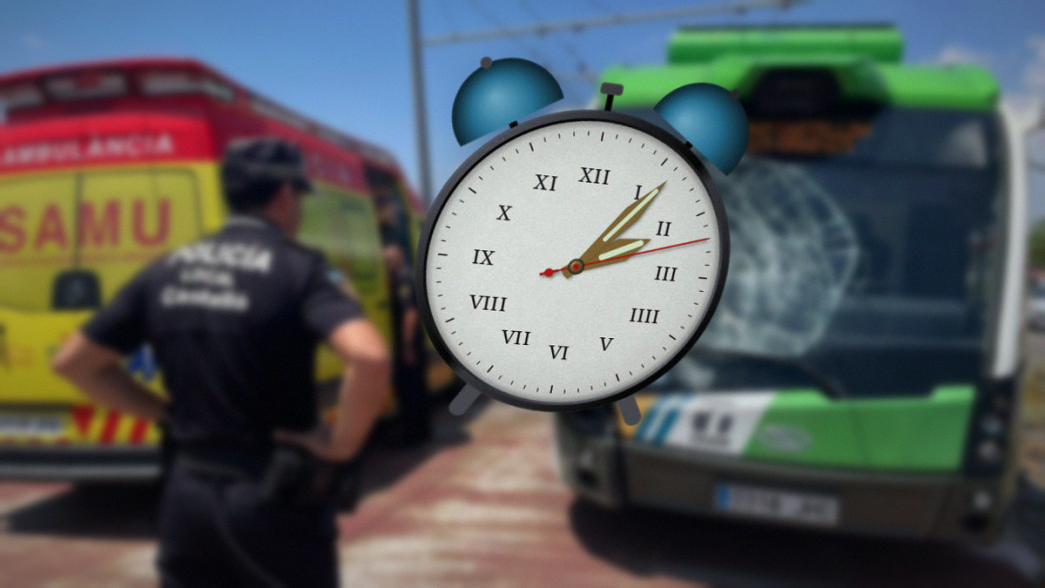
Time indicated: 2:06:12
